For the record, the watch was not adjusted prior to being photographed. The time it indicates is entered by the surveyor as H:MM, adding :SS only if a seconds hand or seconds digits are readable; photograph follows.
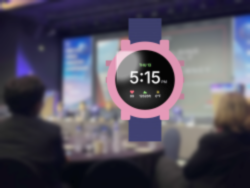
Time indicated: 5:15
